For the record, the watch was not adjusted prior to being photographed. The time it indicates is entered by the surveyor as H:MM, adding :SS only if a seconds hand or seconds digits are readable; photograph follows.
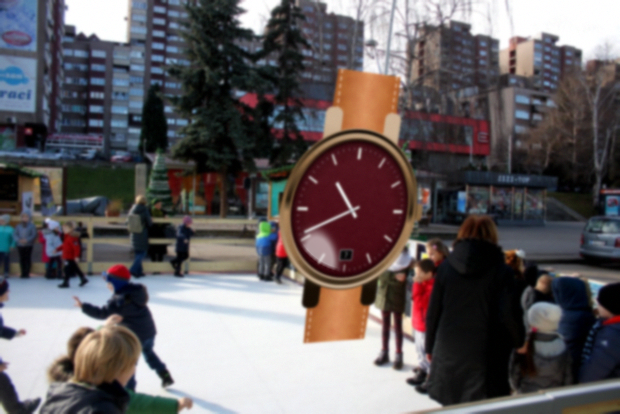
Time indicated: 10:41
